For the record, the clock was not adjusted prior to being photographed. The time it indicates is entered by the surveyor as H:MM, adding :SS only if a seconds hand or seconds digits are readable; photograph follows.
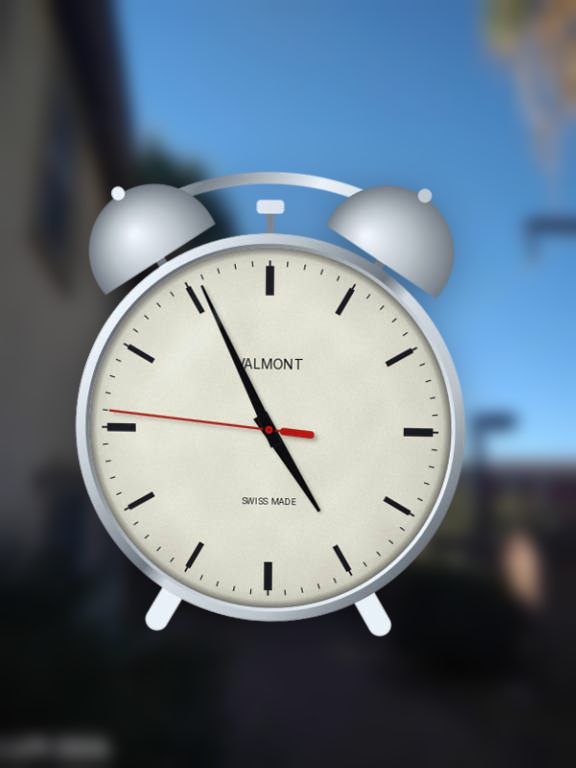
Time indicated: 4:55:46
